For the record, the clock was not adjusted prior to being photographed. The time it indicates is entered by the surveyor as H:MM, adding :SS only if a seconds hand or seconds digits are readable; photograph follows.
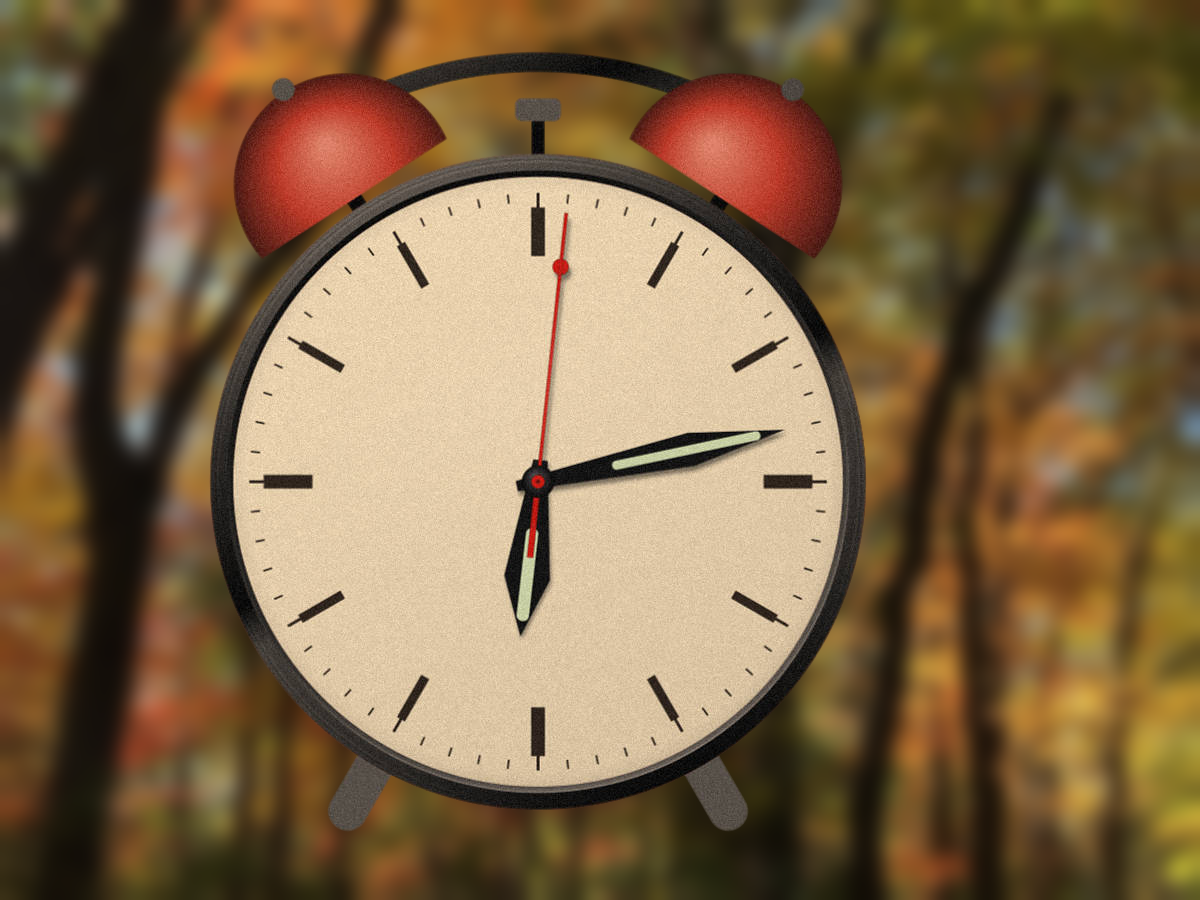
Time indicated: 6:13:01
